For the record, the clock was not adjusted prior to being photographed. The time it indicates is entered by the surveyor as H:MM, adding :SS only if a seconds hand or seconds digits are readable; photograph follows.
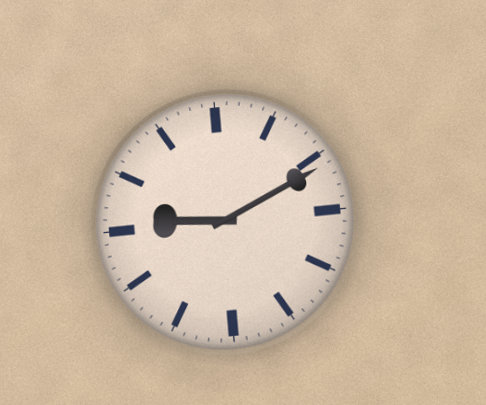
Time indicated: 9:11
